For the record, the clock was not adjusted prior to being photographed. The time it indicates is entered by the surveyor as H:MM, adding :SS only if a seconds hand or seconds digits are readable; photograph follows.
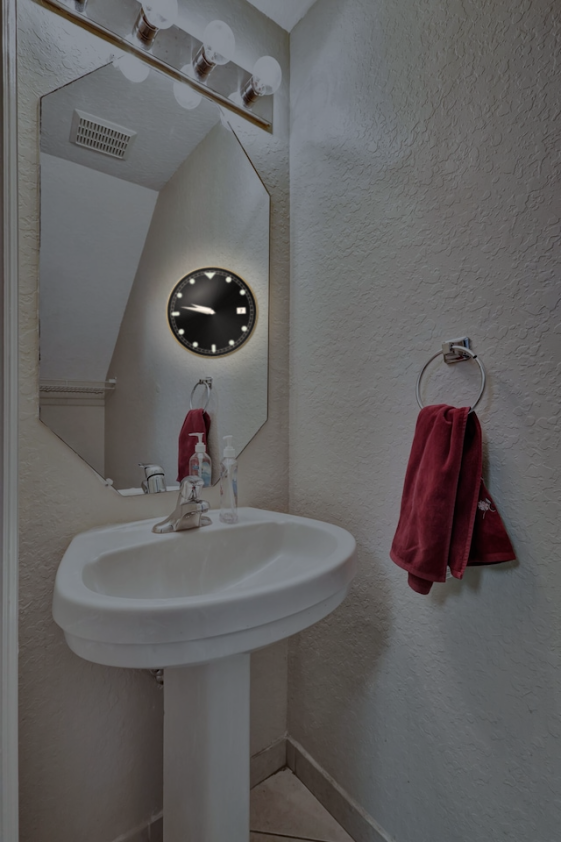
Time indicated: 9:47
